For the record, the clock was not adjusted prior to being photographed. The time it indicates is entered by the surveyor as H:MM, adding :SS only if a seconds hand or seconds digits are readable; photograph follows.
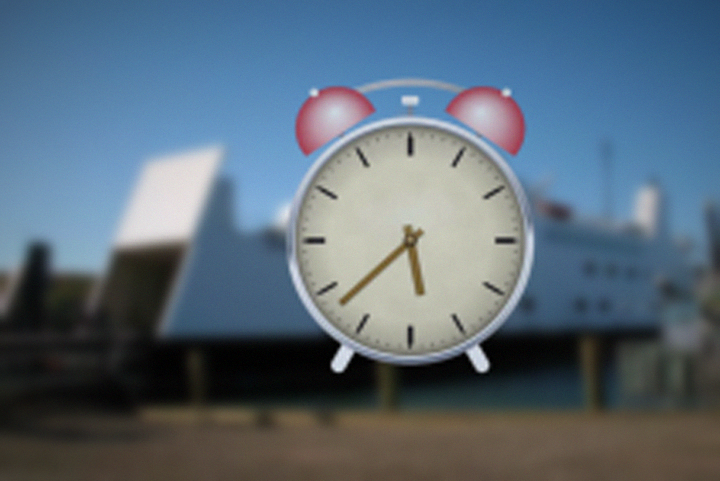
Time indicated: 5:38
